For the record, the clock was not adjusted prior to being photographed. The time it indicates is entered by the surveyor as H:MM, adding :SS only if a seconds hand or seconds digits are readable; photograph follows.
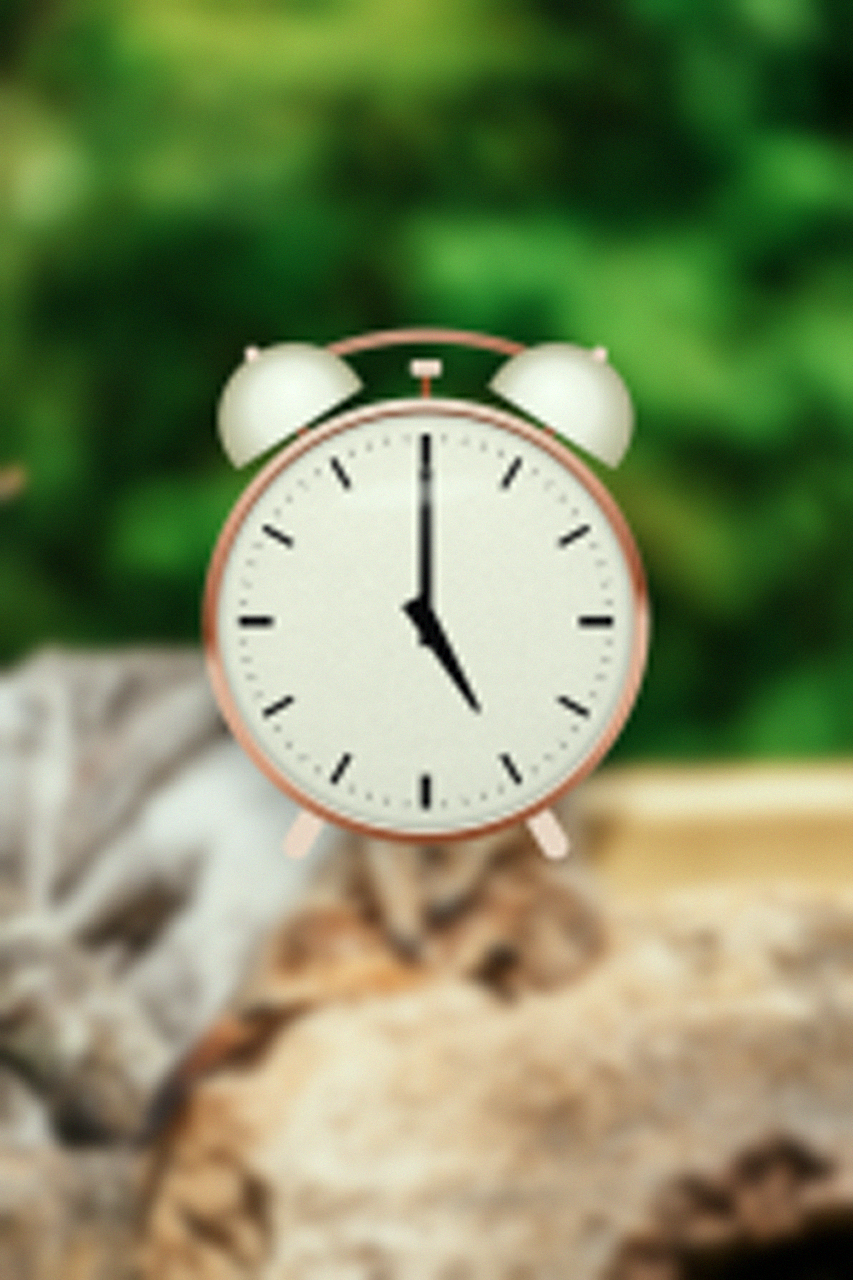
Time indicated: 5:00
